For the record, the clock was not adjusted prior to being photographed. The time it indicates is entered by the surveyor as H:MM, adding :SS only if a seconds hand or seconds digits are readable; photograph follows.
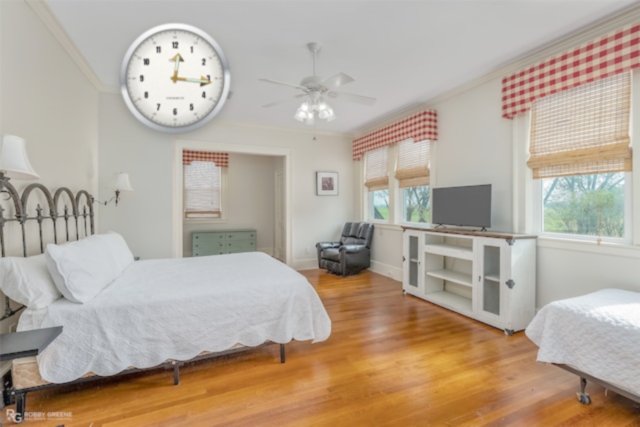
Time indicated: 12:16
